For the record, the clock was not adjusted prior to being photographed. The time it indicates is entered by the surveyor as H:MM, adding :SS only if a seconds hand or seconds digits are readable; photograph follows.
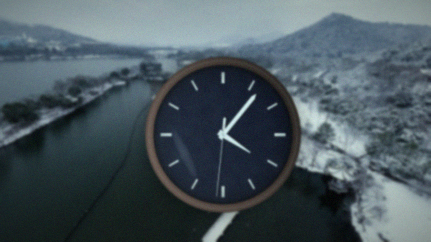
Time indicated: 4:06:31
